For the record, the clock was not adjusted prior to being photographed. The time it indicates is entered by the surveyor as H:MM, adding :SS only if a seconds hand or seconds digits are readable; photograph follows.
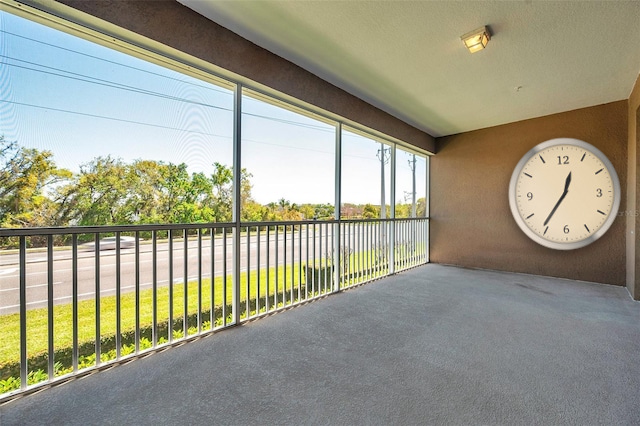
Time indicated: 12:36
